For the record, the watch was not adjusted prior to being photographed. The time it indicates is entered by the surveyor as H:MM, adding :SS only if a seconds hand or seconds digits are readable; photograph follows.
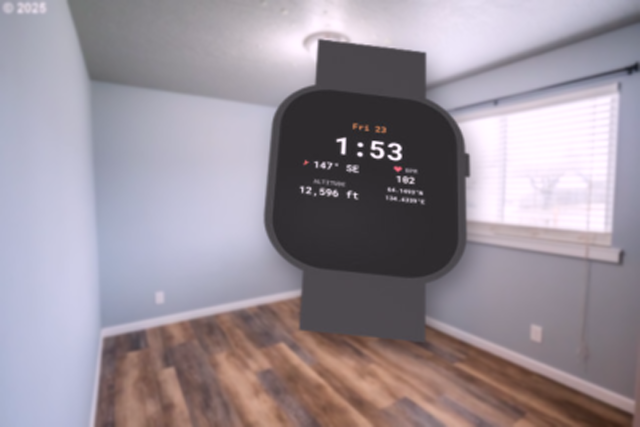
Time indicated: 1:53
